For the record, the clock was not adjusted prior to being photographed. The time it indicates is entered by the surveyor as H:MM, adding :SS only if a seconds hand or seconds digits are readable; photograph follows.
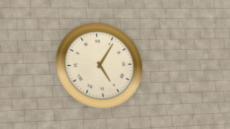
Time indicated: 5:06
